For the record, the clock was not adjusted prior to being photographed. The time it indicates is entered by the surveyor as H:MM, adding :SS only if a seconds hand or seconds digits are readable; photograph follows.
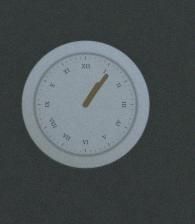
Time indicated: 1:06
